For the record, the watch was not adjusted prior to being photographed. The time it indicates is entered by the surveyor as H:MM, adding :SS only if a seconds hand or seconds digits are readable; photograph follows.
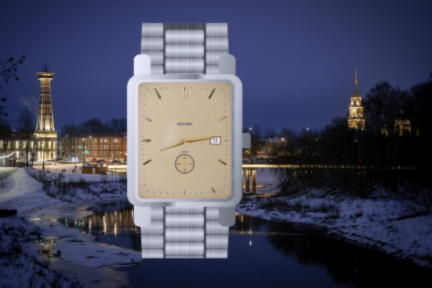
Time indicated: 8:14
